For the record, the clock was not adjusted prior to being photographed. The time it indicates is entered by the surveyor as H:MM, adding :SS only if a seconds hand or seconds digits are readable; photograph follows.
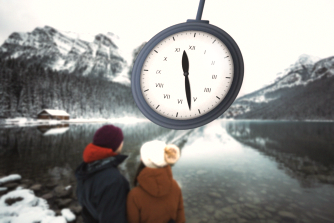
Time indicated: 11:27
